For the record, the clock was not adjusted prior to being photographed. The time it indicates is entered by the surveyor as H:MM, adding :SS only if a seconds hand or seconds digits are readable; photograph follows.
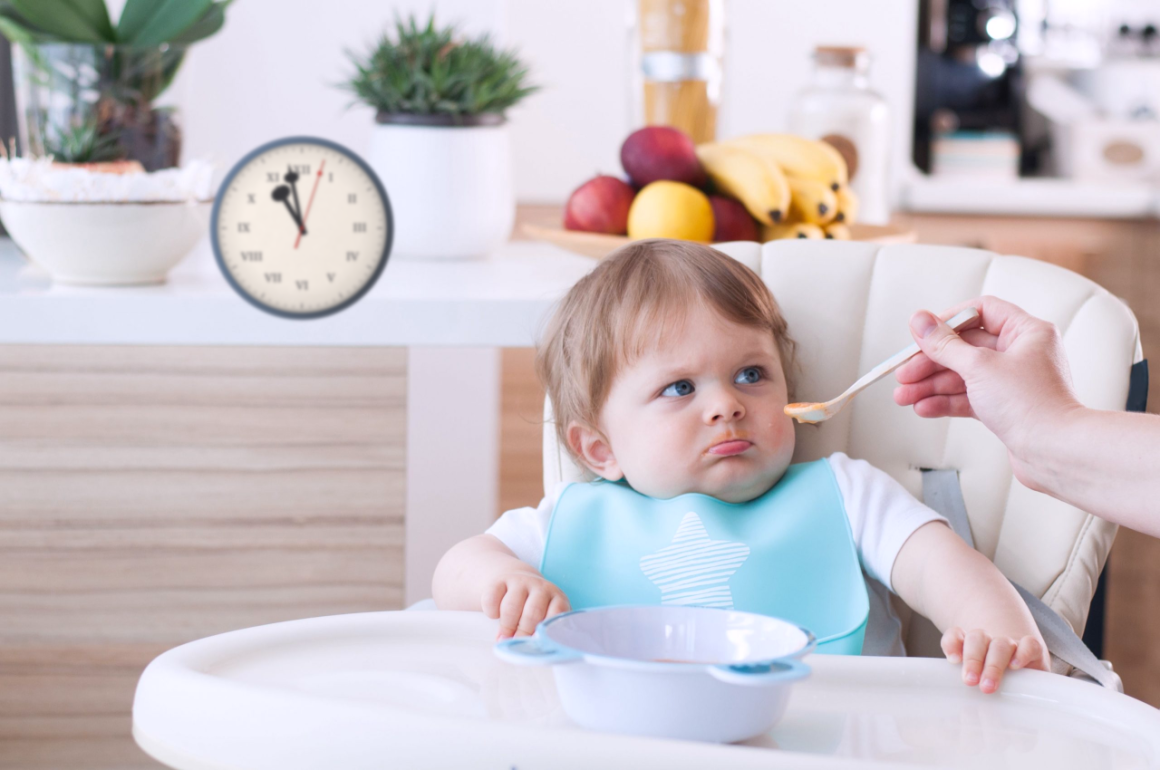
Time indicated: 10:58:03
